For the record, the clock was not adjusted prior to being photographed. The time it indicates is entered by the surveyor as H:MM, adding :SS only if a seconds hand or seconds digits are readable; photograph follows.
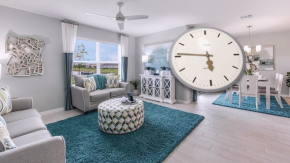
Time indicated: 5:46
